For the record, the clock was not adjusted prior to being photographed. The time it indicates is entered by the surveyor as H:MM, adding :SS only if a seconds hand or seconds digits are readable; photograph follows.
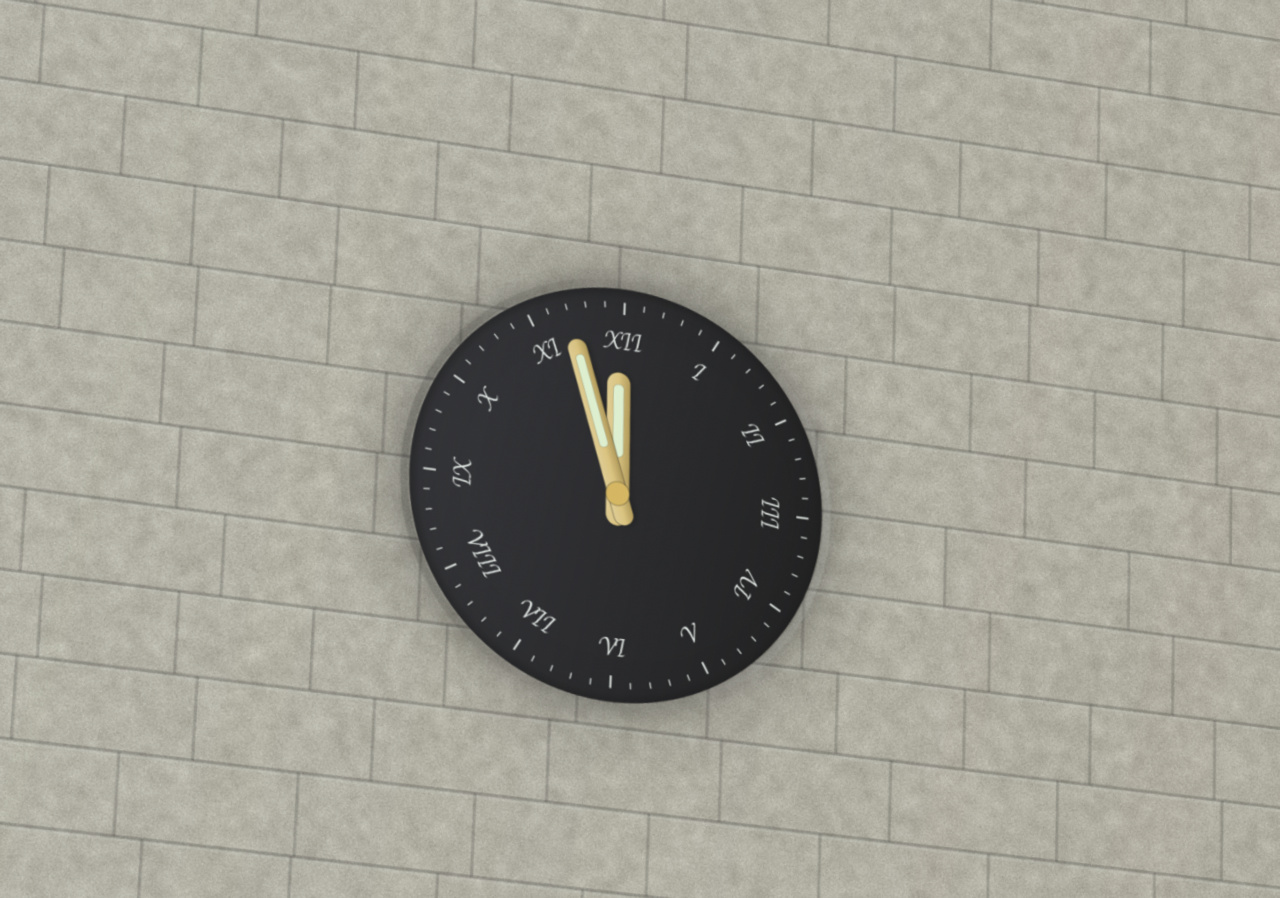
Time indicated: 11:57
